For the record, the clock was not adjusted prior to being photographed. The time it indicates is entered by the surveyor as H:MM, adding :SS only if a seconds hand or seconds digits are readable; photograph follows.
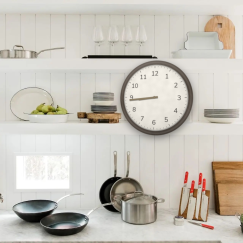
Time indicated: 8:44
